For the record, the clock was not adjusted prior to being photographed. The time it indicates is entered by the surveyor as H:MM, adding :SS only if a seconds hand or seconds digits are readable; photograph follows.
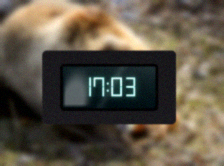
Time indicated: 17:03
